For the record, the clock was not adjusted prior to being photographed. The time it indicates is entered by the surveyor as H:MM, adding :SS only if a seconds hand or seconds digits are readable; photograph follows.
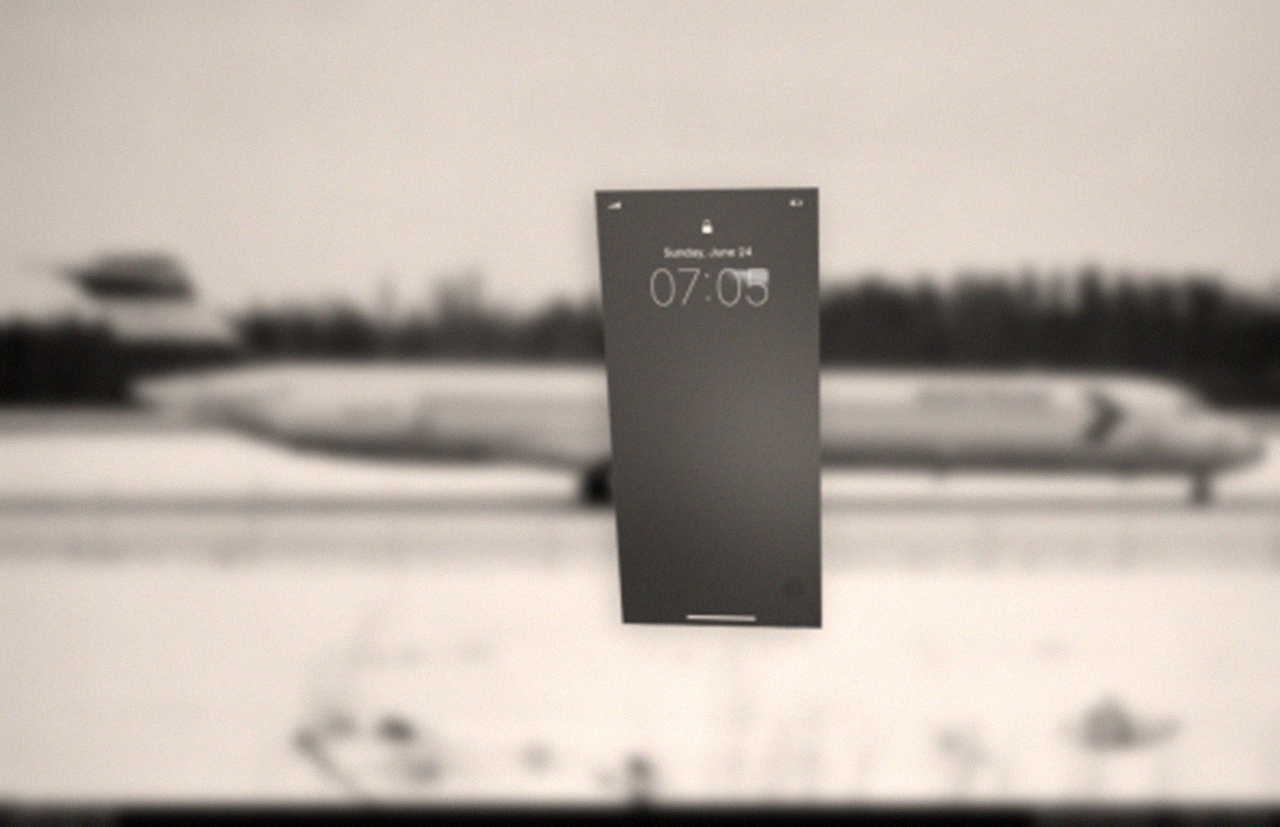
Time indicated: 7:05
